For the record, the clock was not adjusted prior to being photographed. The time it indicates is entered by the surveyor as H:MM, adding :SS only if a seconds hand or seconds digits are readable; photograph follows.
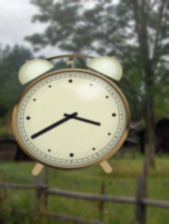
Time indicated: 3:40
